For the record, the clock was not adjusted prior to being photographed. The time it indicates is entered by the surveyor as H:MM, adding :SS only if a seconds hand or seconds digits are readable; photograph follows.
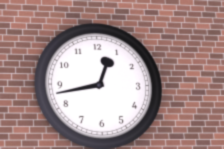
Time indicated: 12:43
